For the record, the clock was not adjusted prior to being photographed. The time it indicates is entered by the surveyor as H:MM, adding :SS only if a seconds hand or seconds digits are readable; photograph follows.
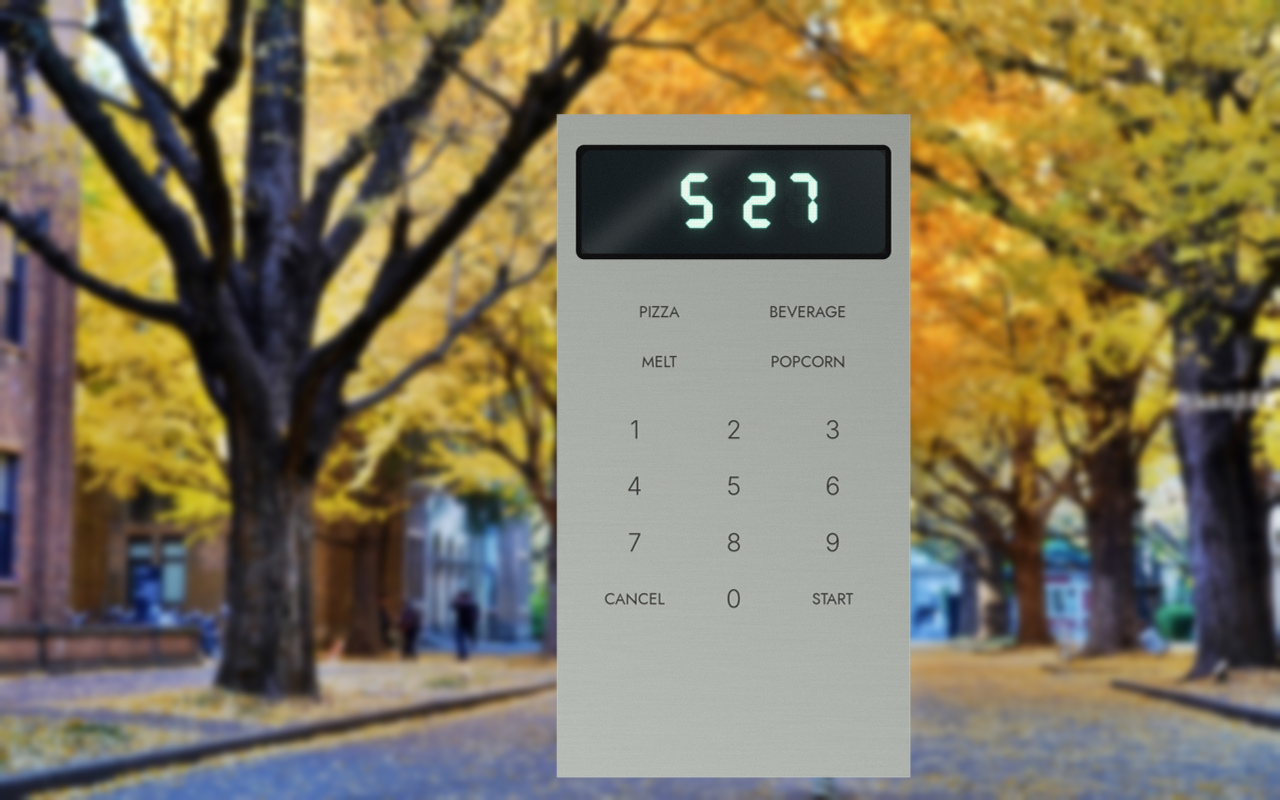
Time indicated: 5:27
